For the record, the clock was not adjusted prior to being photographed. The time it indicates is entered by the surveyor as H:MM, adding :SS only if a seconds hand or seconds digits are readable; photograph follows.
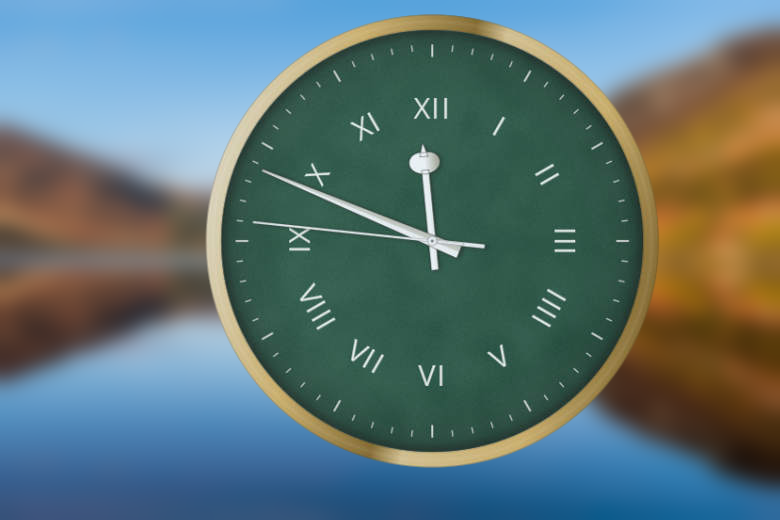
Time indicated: 11:48:46
